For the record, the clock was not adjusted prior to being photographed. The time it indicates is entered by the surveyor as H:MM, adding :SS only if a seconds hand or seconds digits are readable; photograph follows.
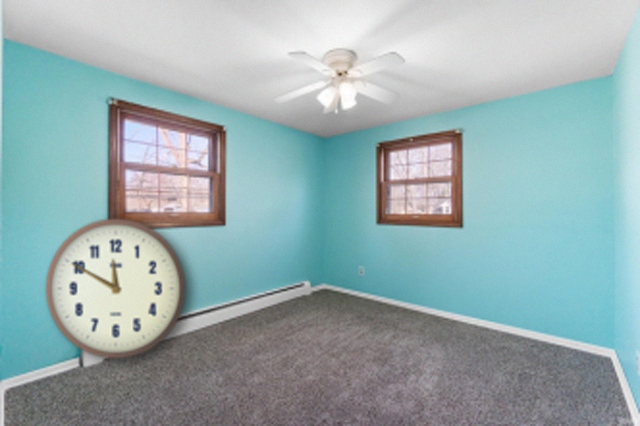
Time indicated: 11:50
